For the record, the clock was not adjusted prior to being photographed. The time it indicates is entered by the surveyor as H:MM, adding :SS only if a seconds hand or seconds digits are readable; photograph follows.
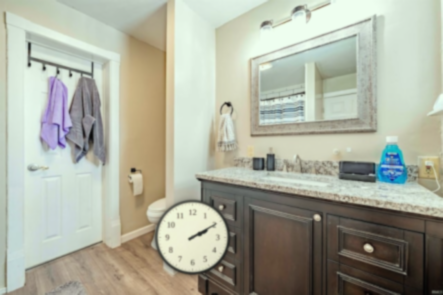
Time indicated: 2:10
